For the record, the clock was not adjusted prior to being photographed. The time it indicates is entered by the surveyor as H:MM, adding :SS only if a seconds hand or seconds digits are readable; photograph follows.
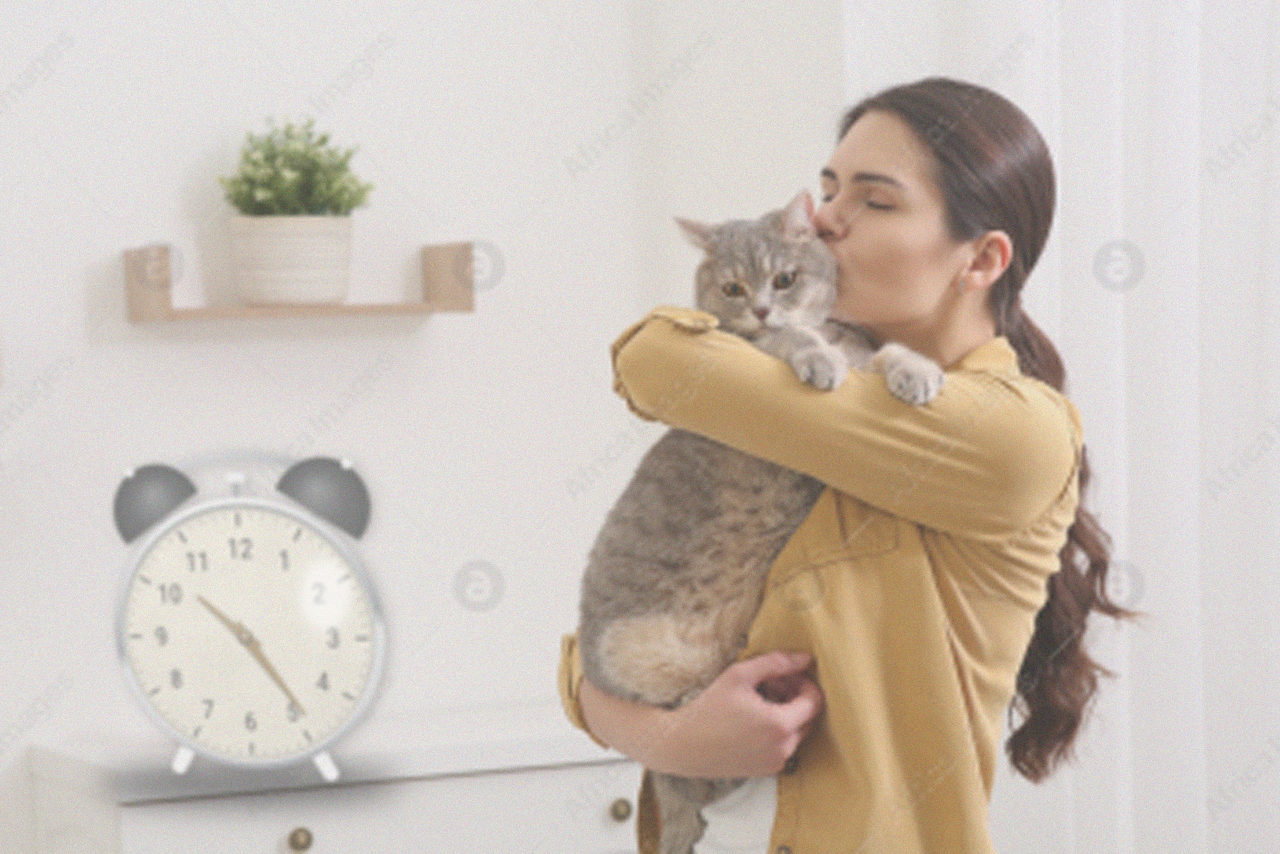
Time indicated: 10:24
